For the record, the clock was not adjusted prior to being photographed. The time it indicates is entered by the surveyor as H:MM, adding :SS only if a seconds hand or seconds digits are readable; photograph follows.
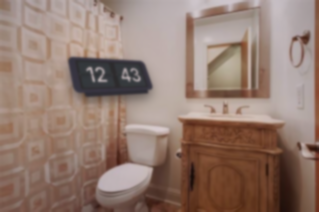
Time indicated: 12:43
